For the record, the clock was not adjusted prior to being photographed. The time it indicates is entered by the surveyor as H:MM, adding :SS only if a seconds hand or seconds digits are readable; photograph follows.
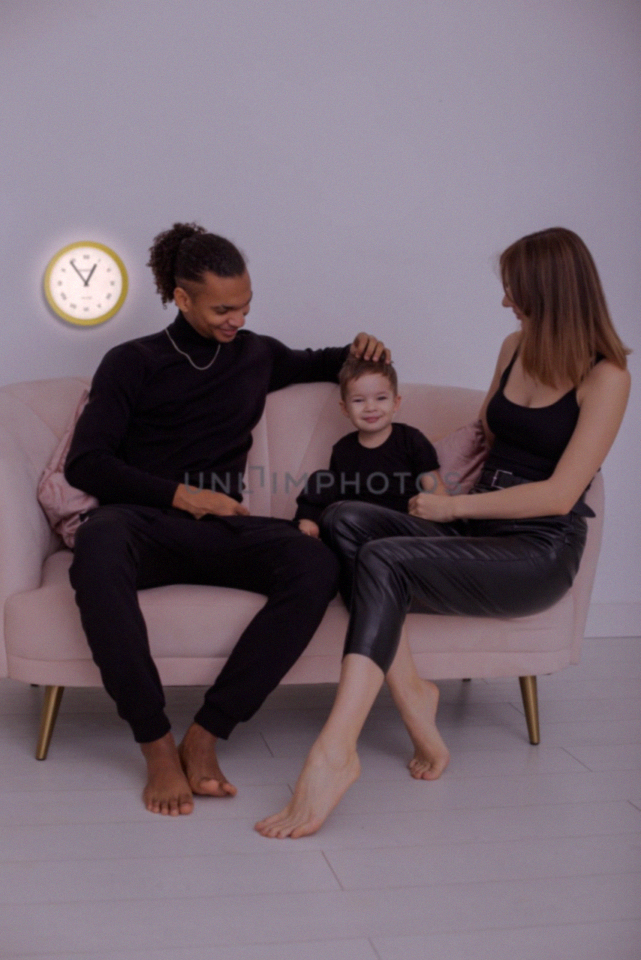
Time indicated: 12:54
